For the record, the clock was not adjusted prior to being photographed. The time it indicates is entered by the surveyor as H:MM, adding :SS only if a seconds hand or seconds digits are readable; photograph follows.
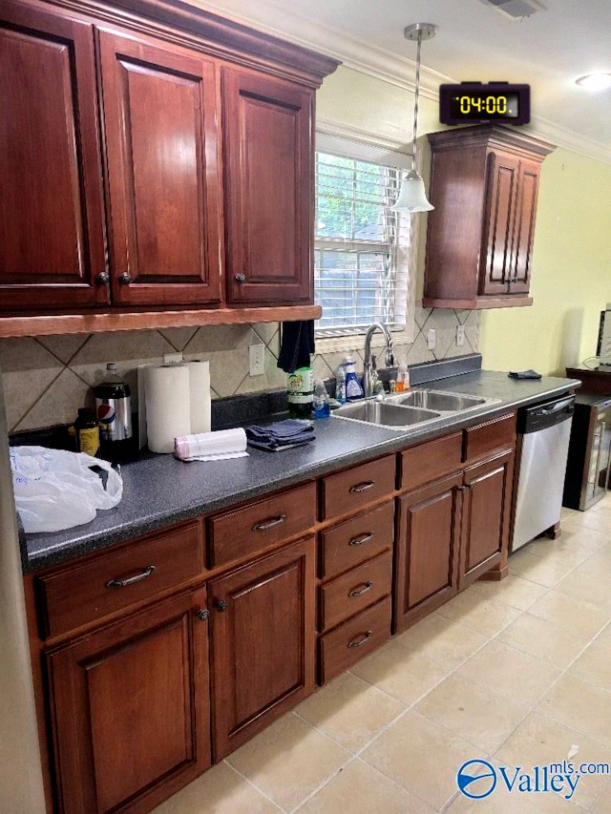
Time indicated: 4:00
